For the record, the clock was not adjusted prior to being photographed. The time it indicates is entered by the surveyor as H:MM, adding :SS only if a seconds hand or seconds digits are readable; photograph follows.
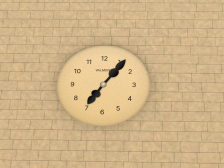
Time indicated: 7:06
